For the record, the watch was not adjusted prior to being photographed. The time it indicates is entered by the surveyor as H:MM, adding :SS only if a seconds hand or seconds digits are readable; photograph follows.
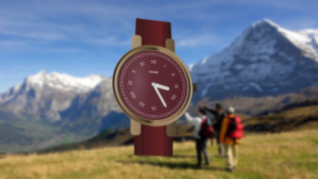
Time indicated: 3:25
